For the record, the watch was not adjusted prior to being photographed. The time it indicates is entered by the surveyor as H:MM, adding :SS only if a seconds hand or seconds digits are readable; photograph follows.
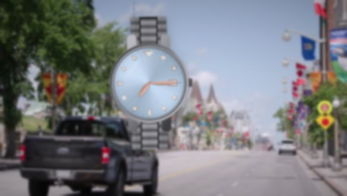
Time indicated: 7:15
